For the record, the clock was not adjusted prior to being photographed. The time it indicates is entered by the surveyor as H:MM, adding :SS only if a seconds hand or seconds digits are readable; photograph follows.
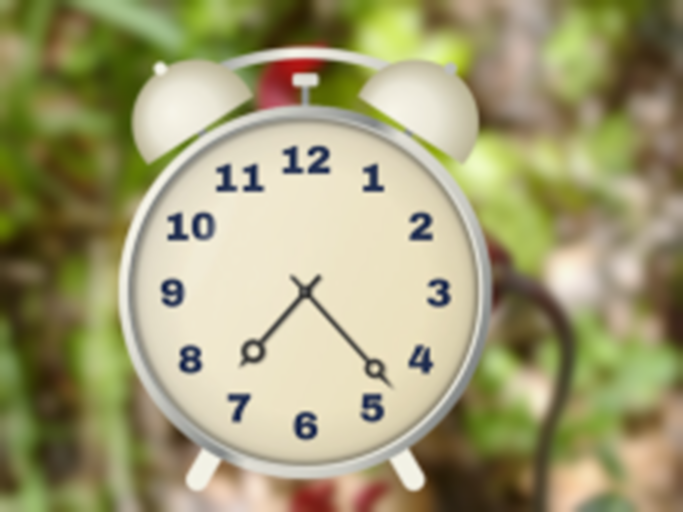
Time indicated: 7:23
